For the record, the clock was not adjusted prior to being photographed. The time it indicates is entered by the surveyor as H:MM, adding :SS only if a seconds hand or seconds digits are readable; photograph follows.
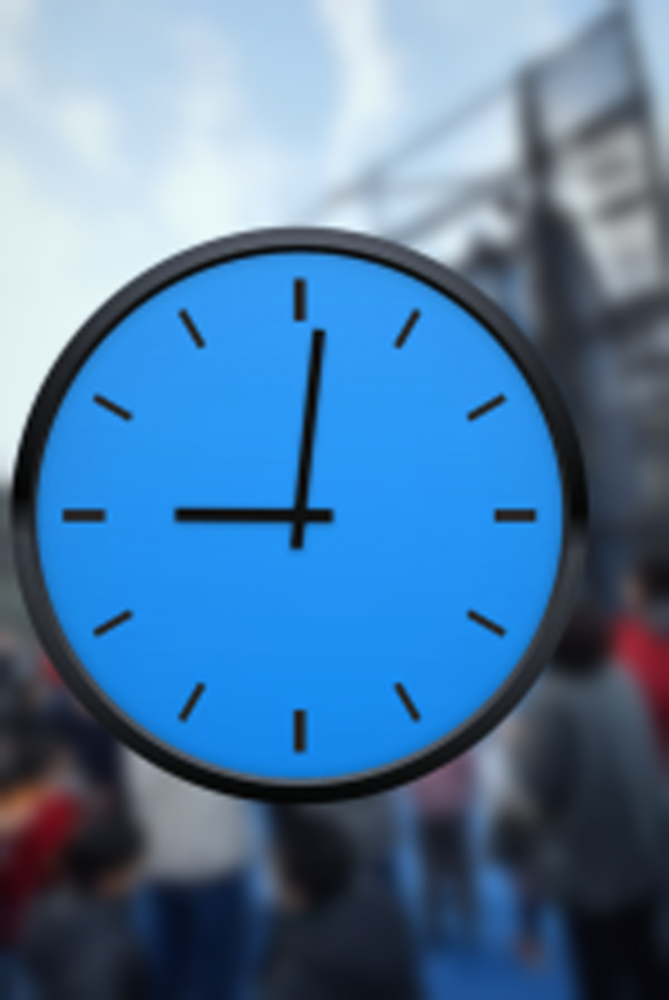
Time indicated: 9:01
